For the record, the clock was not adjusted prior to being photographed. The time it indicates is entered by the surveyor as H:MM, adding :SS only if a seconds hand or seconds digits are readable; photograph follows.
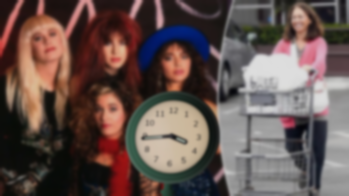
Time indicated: 3:44
